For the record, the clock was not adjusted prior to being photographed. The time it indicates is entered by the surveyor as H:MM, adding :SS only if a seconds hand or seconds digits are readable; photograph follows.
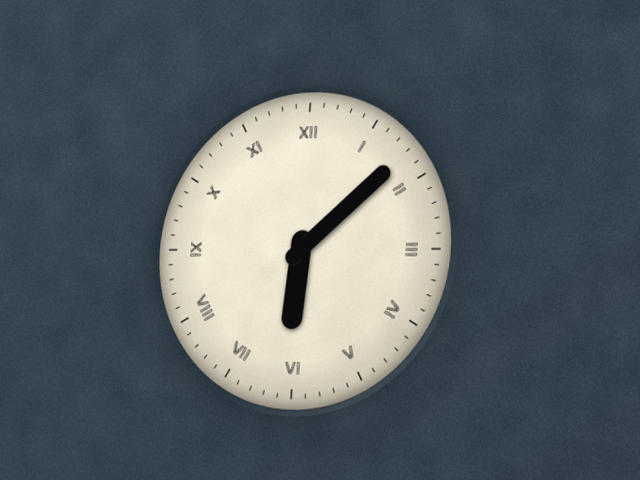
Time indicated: 6:08
